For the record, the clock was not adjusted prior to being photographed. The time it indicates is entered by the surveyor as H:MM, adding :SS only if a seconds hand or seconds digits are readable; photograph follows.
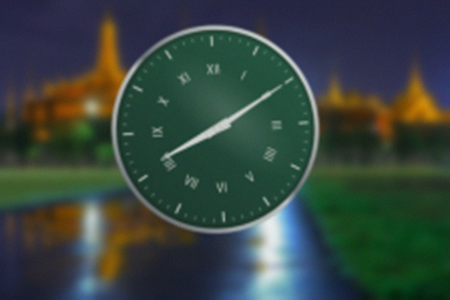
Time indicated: 8:10
